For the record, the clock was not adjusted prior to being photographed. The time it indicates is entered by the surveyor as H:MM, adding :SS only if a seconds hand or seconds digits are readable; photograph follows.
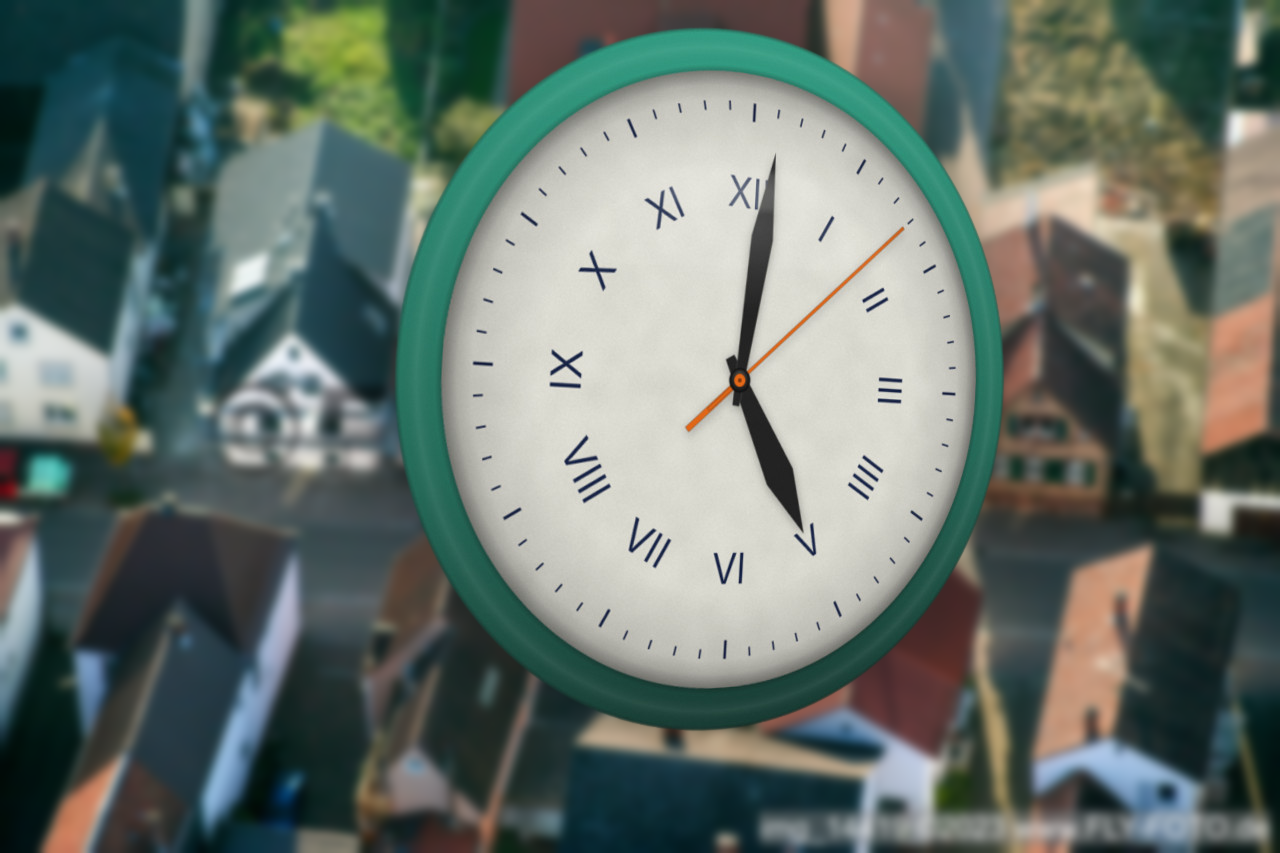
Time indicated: 5:01:08
